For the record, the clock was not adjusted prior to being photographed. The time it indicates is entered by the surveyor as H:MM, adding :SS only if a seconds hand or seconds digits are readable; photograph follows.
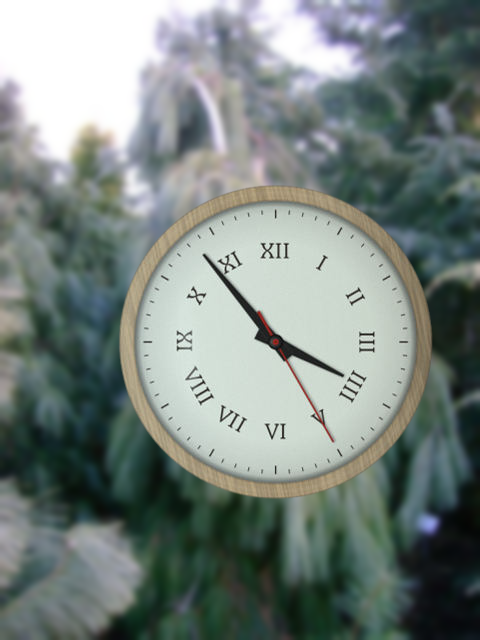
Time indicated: 3:53:25
